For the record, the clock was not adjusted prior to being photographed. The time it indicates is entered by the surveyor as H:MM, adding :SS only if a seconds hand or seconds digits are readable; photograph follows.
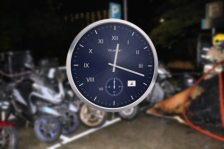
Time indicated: 12:18
